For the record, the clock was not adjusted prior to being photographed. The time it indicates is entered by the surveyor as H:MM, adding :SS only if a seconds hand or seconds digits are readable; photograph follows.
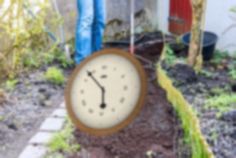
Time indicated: 5:53
